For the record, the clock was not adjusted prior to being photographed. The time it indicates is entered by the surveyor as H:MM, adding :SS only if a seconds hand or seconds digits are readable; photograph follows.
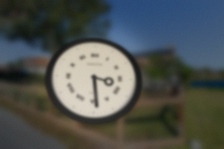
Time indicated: 3:29
